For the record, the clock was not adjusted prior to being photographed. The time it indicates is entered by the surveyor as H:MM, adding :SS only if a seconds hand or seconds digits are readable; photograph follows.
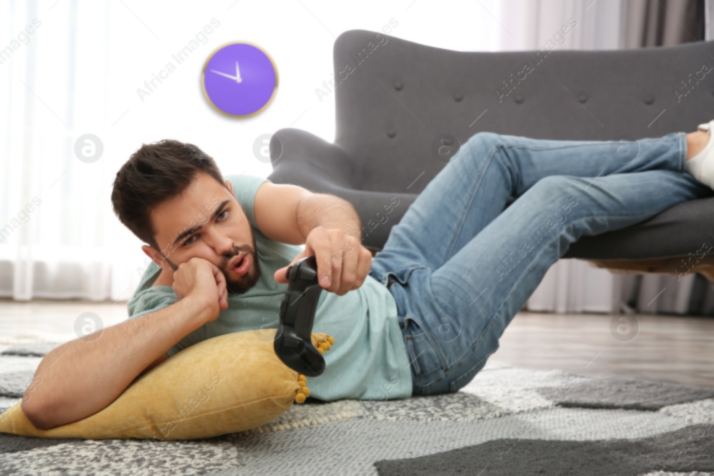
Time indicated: 11:48
